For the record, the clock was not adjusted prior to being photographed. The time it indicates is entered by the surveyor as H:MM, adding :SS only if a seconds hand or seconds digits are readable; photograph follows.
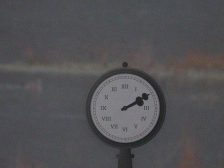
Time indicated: 2:10
